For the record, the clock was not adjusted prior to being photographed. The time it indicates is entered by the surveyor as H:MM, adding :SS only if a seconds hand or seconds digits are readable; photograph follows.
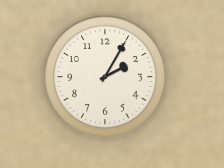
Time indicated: 2:05
